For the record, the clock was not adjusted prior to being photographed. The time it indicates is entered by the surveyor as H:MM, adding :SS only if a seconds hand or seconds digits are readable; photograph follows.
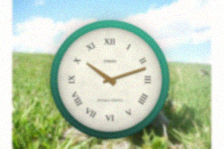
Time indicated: 10:12
